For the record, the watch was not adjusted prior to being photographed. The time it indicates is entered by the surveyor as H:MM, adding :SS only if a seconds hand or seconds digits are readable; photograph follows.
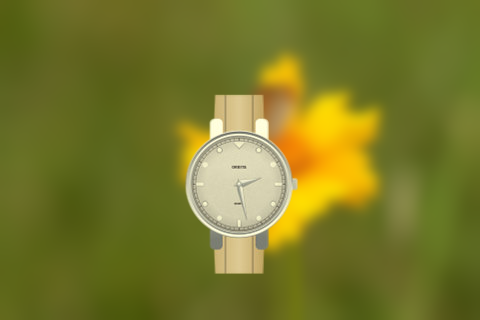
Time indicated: 2:28
